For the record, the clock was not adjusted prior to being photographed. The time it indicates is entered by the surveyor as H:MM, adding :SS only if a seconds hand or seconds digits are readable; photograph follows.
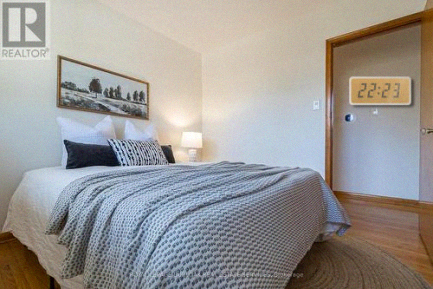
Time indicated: 22:23
